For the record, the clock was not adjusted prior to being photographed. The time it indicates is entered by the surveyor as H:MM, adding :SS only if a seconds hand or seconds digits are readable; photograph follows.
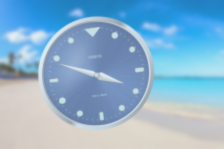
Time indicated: 3:49
